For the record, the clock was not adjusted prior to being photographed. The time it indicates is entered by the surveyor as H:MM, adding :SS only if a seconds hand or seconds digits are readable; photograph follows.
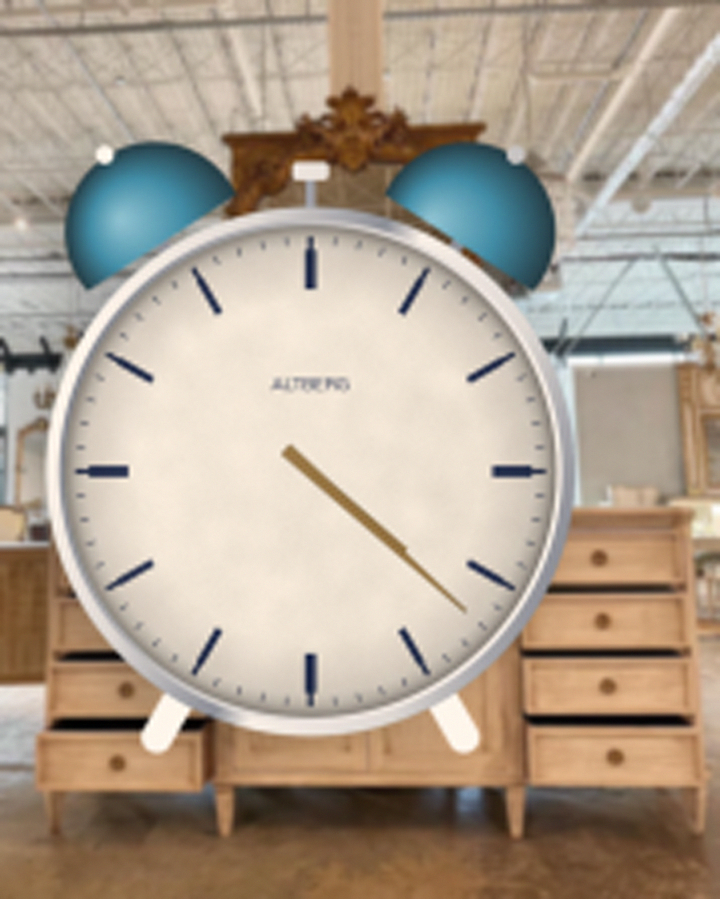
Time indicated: 4:22
